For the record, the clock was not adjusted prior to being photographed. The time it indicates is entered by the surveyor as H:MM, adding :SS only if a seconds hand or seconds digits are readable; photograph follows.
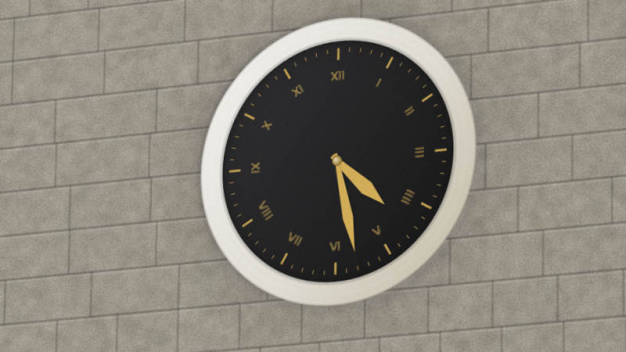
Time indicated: 4:28
